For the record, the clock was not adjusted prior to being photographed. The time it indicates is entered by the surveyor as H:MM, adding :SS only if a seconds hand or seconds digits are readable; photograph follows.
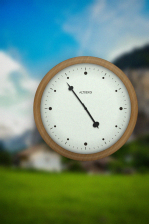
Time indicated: 4:54
